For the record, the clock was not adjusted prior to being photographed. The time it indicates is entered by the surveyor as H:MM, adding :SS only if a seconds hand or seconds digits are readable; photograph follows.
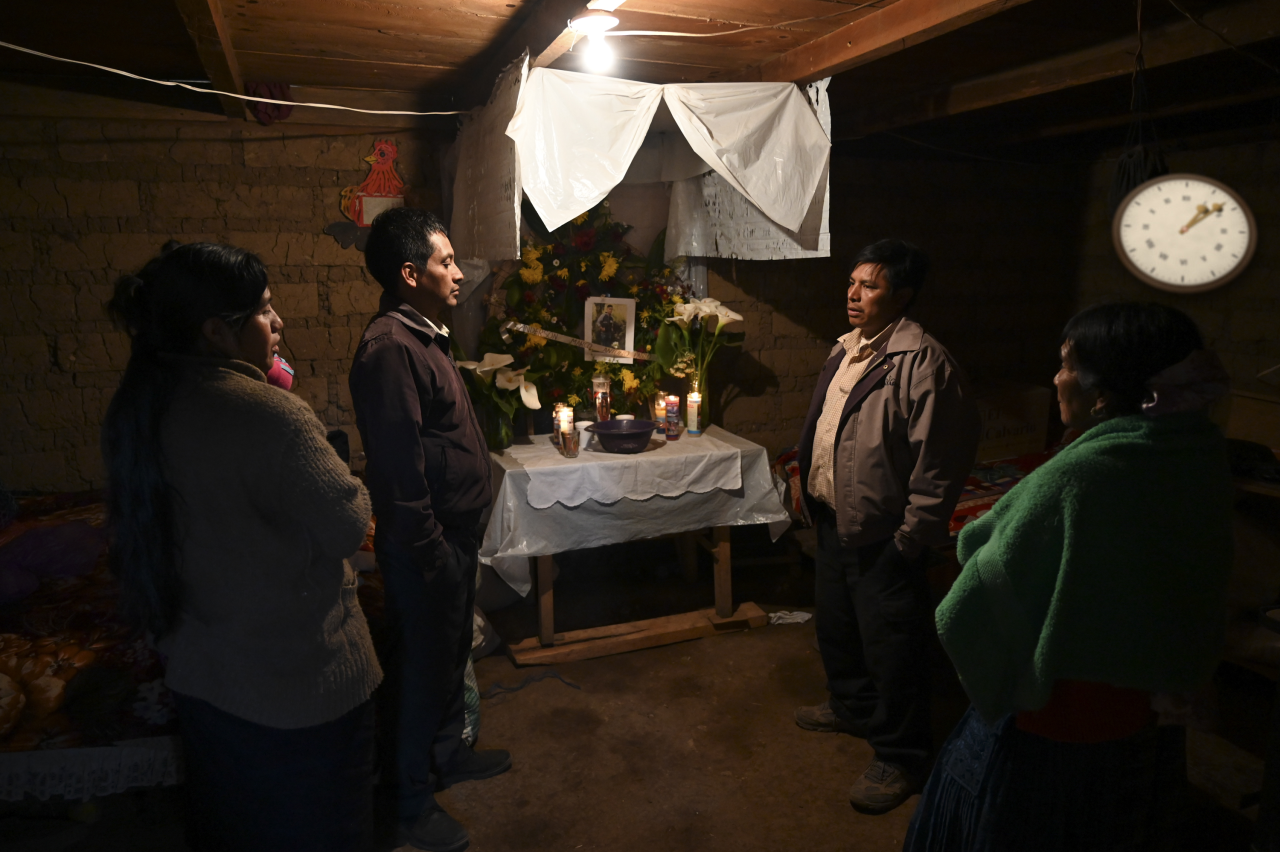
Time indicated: 1:08
